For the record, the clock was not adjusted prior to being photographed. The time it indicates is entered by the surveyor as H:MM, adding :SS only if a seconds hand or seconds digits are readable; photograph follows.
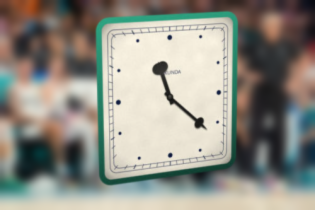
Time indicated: 11:22
